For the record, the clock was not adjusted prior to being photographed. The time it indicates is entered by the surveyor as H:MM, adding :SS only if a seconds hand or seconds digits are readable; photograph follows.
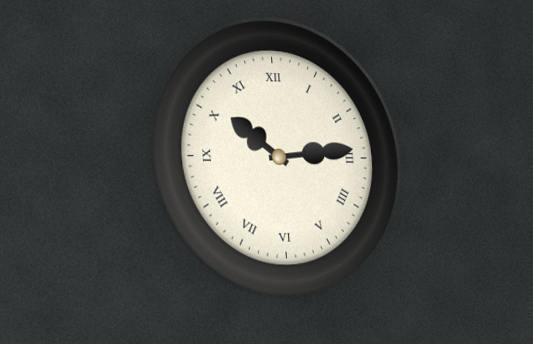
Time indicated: 10:14
